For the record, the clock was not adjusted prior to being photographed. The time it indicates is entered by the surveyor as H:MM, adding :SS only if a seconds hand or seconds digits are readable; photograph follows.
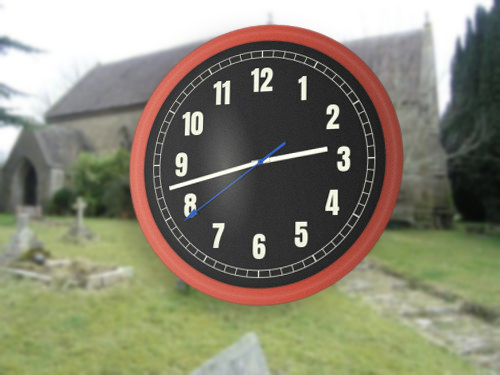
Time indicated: 2:42:39
